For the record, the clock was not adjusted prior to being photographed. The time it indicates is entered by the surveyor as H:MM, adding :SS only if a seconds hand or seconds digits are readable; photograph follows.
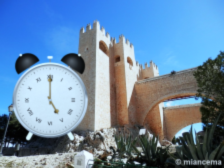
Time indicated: 5:00
